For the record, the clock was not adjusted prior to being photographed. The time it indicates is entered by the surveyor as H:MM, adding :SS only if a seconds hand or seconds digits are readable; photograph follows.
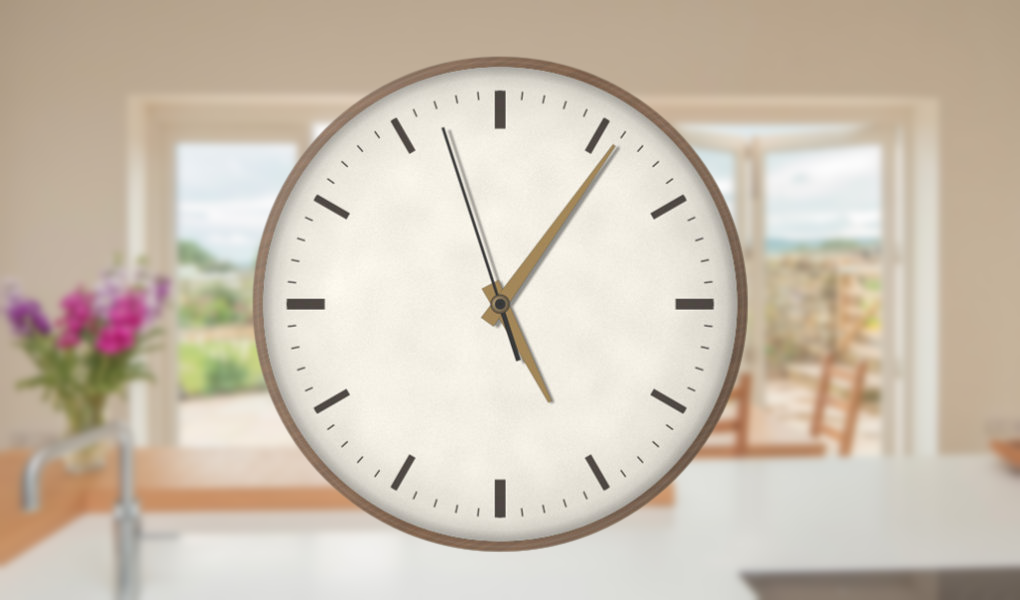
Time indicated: 5:05:57
